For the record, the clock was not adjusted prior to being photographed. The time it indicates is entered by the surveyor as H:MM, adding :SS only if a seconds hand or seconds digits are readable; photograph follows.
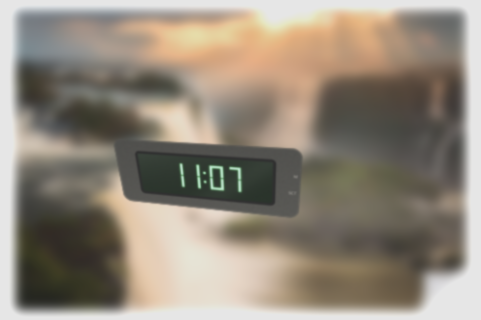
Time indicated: 11:07
